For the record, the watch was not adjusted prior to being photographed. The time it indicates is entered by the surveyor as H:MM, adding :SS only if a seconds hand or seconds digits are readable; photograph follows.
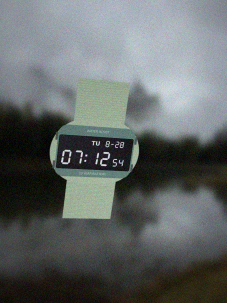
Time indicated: 7:12:54
